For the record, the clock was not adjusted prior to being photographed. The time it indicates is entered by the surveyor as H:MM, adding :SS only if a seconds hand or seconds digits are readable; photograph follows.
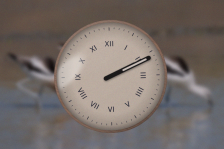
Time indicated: 2:11
